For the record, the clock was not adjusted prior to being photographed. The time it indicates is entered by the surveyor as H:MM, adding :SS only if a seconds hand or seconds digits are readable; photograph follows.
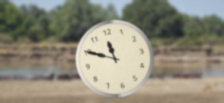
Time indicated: 11:50
